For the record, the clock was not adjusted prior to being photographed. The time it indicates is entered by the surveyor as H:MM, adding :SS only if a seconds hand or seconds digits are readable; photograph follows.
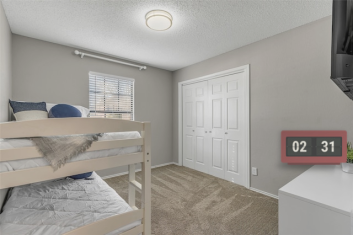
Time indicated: 2:31
